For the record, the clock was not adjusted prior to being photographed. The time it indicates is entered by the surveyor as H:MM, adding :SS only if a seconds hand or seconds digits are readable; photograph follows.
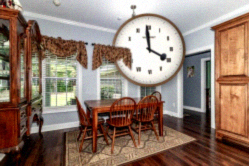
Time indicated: 3:59
